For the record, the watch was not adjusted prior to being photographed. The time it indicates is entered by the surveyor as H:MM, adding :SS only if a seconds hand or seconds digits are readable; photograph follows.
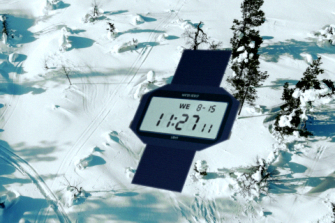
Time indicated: 11:27:11
